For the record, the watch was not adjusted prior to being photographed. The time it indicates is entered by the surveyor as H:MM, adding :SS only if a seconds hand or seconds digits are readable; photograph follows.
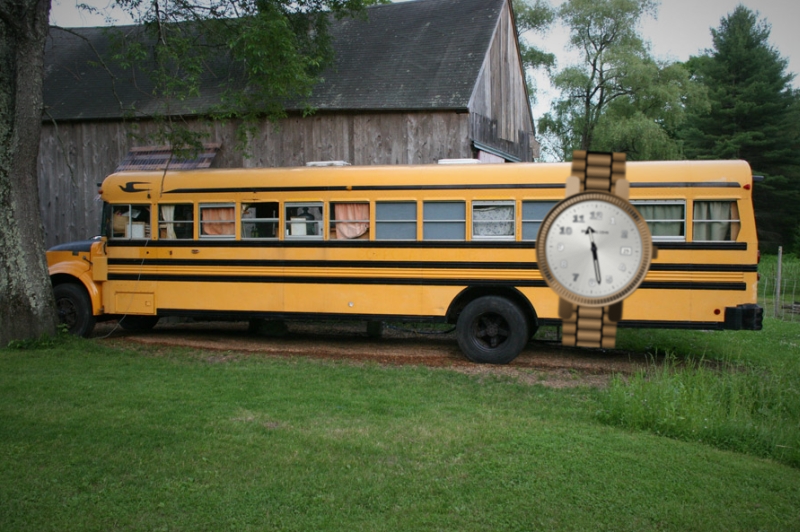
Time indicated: 11:28
